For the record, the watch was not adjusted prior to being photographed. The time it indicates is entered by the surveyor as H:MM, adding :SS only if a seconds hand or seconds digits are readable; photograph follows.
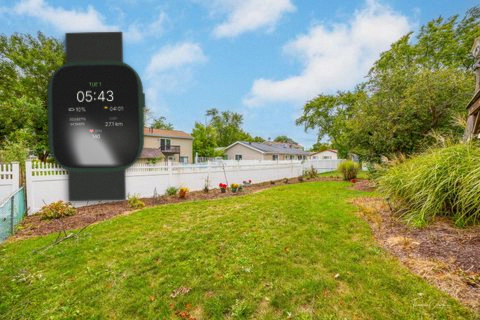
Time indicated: 5:43
